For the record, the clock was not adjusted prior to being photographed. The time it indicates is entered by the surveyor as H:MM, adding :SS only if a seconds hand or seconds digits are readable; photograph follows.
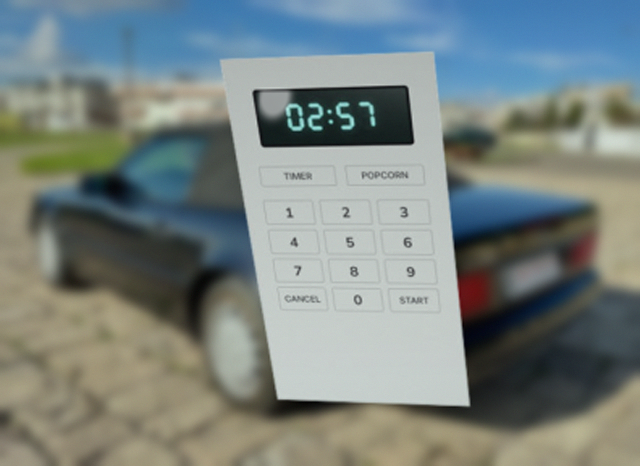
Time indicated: 2:57
